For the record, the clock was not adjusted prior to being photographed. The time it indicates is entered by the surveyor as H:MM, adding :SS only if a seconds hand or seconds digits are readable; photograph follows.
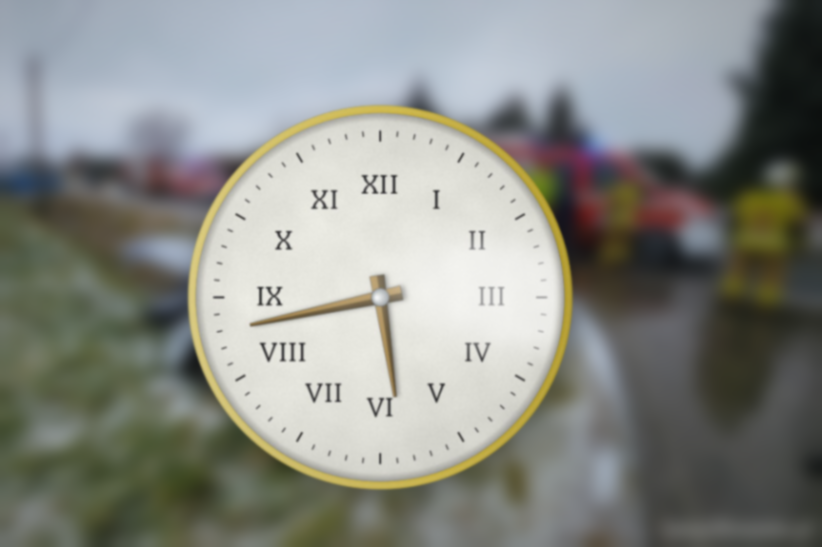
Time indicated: 5:43
